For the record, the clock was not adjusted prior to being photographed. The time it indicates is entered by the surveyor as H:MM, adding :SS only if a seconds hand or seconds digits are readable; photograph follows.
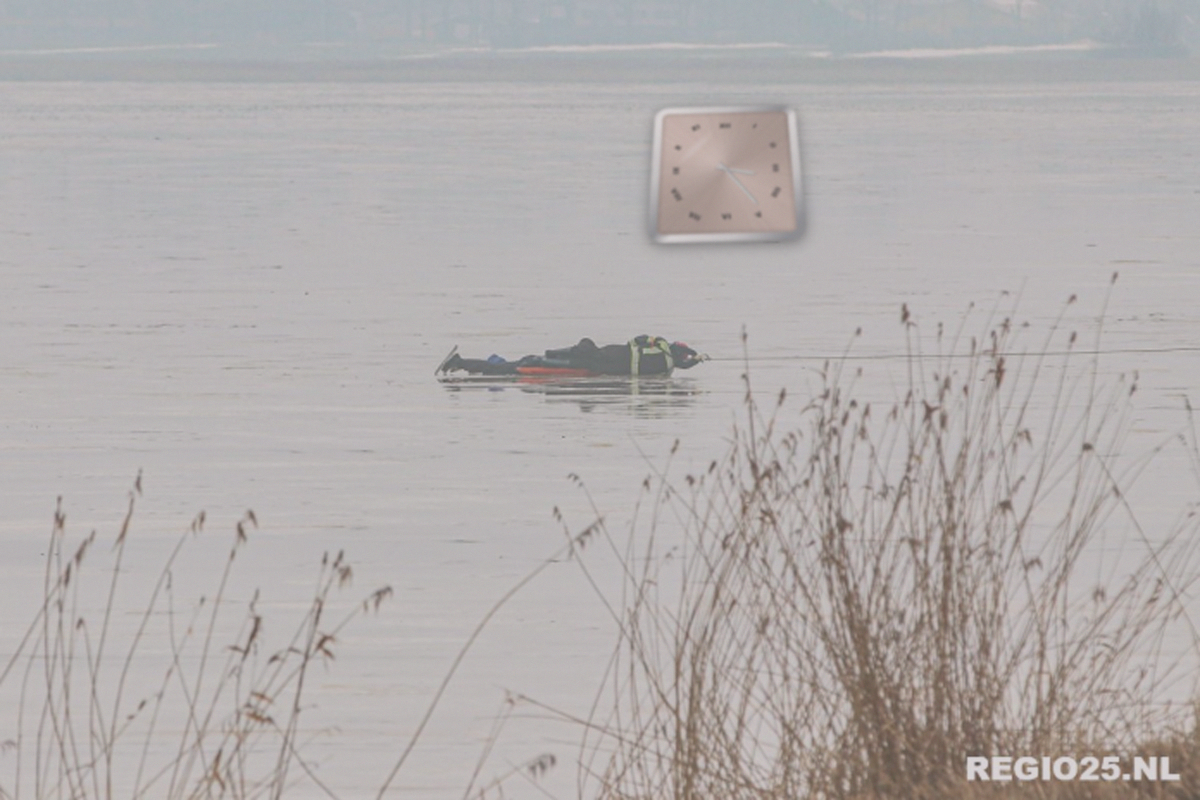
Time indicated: 3:24
